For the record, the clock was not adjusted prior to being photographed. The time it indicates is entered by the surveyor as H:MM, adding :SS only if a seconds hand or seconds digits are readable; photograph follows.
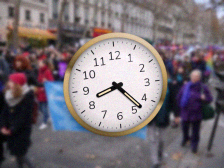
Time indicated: 8:23
